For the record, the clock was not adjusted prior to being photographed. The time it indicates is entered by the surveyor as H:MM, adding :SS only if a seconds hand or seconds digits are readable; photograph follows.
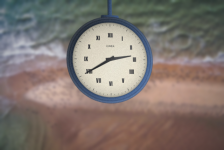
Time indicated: 2:40
